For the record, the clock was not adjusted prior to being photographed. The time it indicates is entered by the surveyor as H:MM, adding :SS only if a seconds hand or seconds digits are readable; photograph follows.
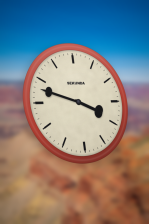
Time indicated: 3:48
